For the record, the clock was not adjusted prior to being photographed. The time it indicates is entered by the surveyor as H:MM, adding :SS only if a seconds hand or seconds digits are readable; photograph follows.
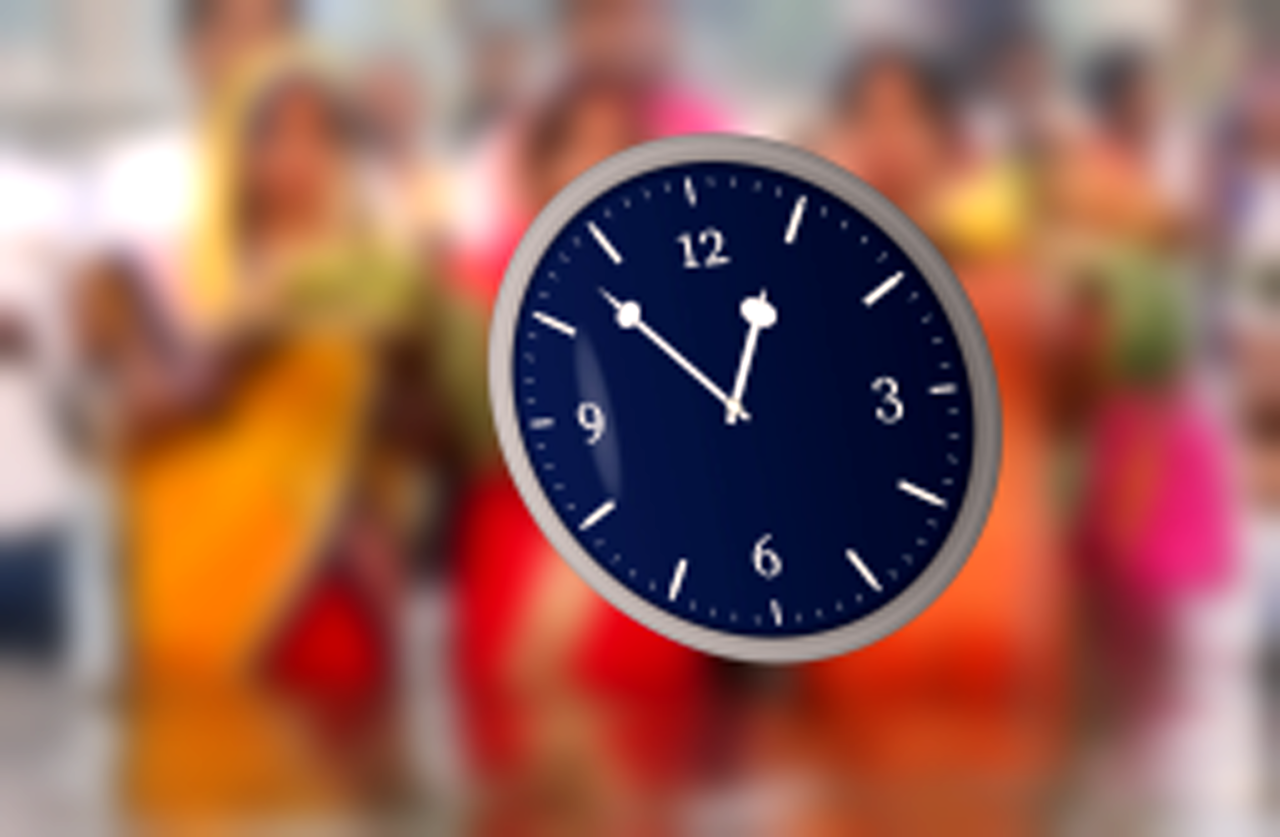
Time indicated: 12:53
